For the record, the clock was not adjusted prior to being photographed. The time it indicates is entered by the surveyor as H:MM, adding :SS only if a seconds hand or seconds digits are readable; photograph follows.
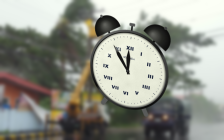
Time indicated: 11:54
